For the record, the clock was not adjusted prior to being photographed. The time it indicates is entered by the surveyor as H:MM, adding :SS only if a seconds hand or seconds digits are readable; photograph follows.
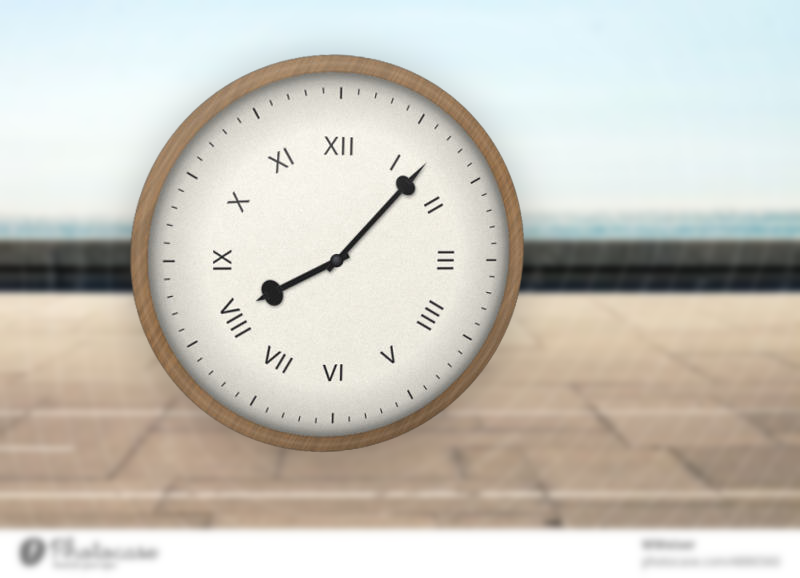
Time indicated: 8:07
